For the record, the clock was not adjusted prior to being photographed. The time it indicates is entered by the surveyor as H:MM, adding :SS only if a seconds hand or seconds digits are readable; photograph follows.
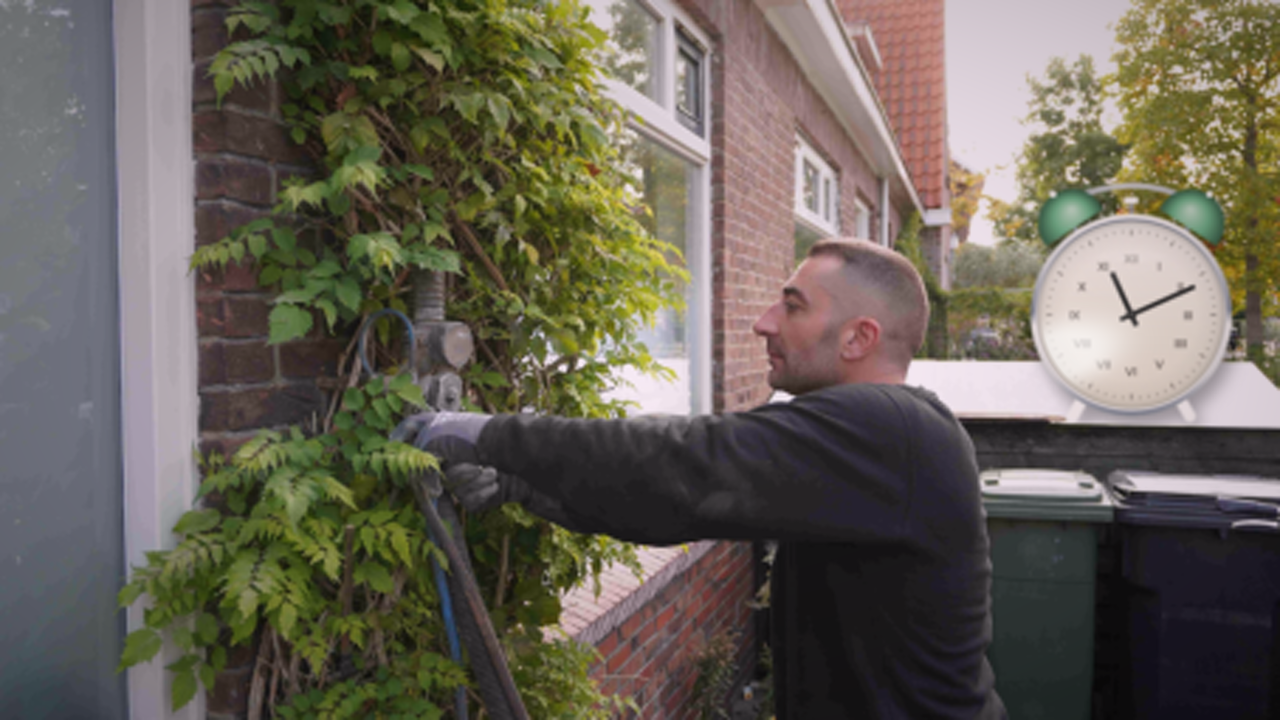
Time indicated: 11:11
